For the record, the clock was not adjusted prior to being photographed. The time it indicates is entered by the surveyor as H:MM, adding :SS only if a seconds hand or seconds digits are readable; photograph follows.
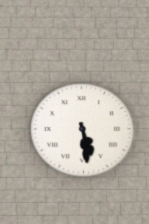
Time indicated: 5:29
